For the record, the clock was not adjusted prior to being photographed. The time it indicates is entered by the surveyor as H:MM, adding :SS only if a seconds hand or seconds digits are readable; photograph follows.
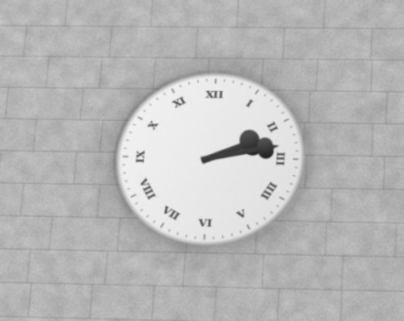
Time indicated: 2:13
